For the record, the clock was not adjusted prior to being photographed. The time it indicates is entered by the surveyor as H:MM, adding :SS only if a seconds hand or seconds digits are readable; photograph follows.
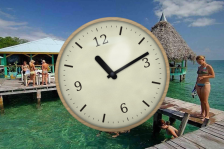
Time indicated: 11:13
